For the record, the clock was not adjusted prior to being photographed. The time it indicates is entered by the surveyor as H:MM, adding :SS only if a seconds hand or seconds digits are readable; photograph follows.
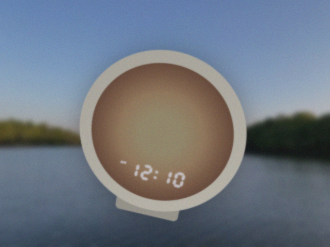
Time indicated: 12:10
